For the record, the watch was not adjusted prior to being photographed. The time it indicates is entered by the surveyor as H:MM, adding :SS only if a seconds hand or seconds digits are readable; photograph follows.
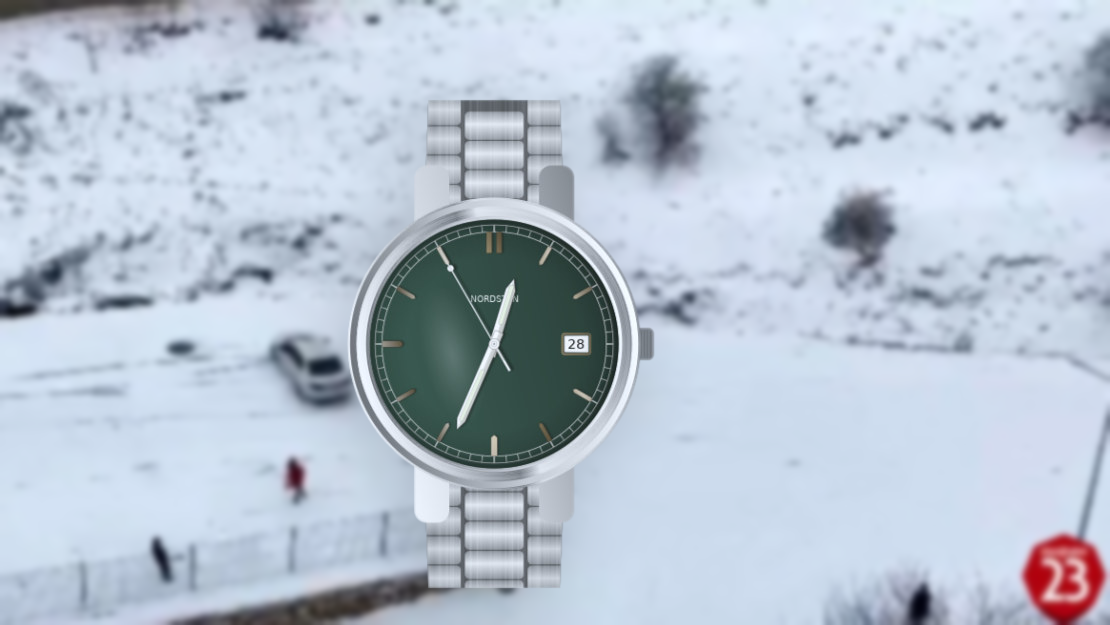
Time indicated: 12:33:55
